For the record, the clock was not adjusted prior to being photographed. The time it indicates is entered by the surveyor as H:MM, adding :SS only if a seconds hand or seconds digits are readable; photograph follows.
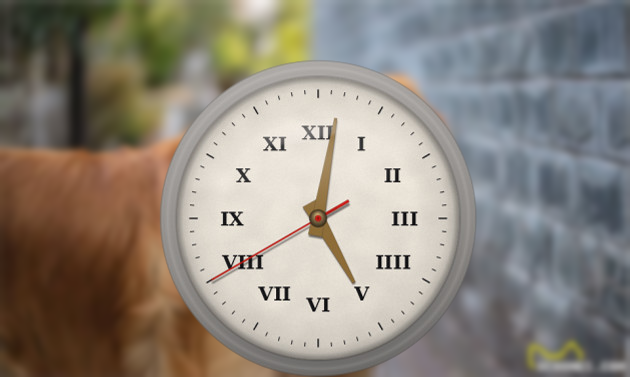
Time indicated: 5:01:40
